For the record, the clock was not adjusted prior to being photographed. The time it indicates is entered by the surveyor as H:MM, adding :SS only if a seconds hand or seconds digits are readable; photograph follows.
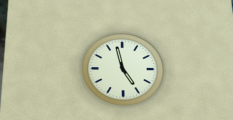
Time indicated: 4:58
